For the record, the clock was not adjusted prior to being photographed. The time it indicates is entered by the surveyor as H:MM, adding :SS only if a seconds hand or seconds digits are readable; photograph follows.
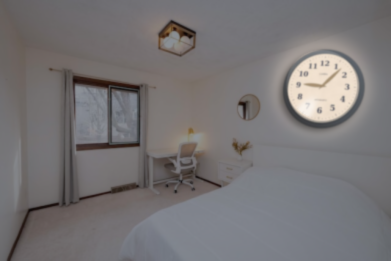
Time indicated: 9:07
